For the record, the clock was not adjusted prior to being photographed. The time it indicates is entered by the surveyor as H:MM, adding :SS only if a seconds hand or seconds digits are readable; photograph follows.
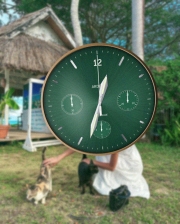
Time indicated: 12:33
